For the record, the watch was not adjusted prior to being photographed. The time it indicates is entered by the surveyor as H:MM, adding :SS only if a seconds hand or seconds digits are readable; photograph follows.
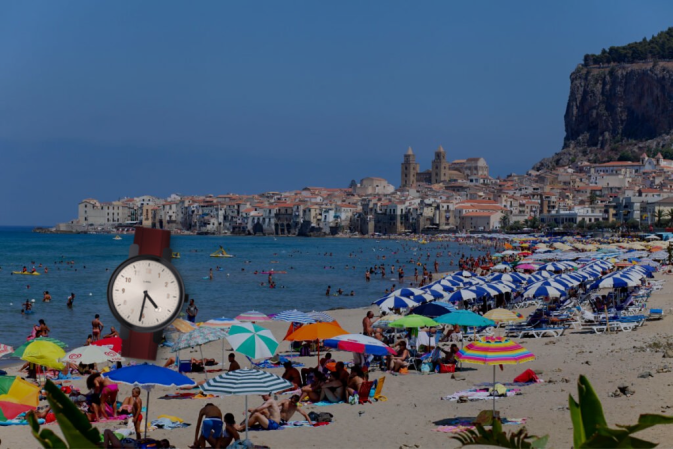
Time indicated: 4:31
